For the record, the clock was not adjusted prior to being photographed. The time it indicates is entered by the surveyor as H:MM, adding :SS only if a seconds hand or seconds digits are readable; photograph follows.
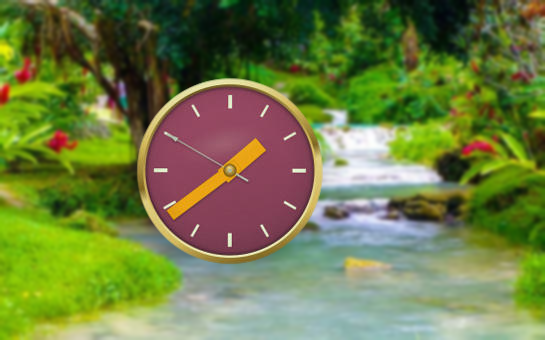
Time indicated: 1:38:50
